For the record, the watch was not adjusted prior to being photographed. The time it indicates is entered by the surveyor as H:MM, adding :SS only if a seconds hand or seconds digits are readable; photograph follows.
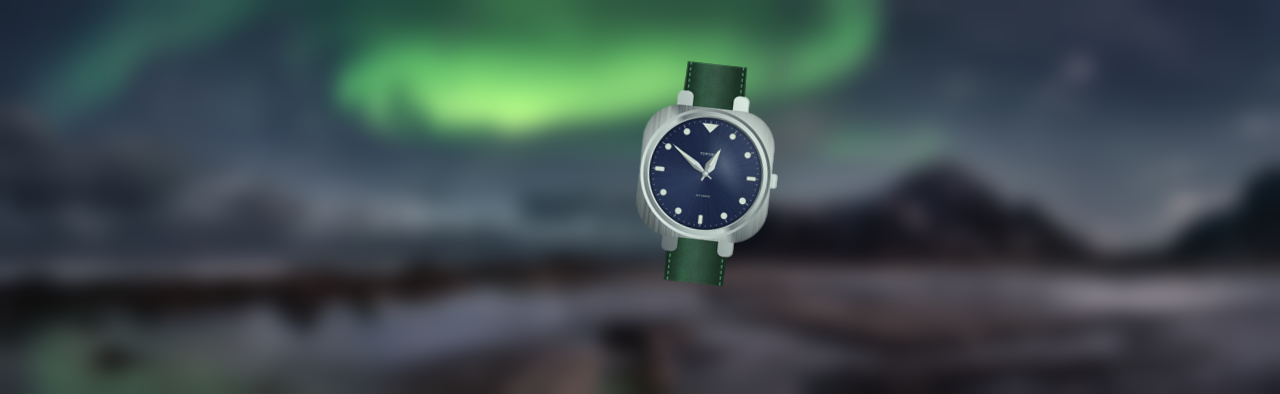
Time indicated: 12:51
